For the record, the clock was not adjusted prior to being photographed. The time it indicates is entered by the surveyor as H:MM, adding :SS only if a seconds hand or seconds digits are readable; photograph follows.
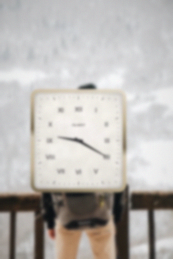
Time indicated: 9:20
